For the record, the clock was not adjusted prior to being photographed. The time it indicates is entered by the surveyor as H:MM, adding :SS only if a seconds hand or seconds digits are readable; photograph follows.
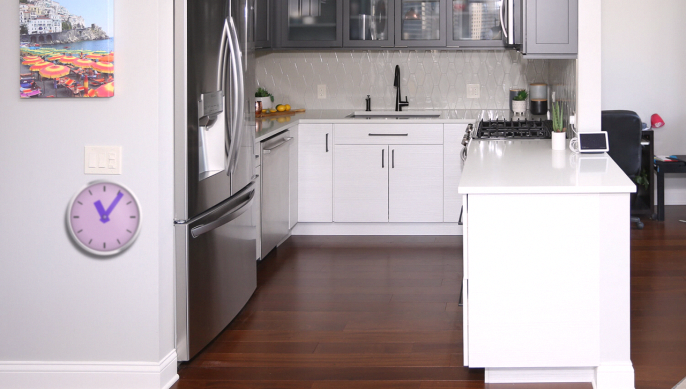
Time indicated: 11:06
